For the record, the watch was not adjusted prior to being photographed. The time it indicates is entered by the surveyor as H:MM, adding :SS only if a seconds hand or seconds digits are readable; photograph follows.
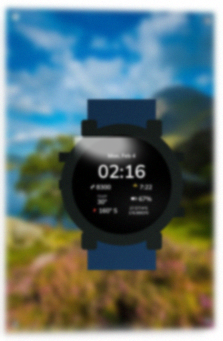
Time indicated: 2:16
